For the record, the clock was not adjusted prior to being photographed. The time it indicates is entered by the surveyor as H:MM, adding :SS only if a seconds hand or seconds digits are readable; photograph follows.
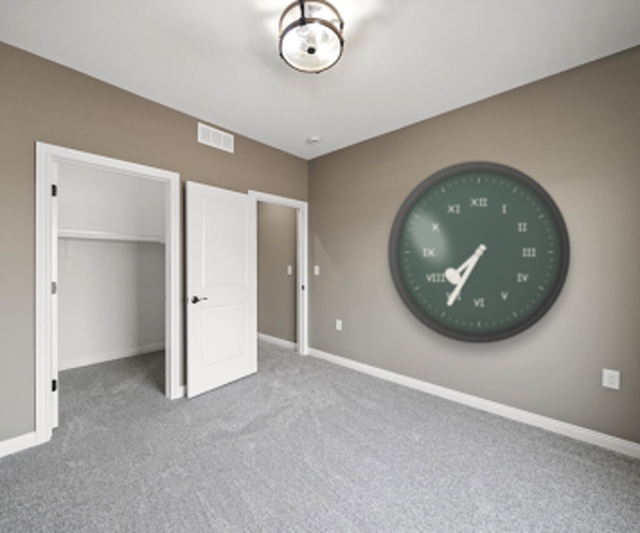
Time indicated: 7:35
